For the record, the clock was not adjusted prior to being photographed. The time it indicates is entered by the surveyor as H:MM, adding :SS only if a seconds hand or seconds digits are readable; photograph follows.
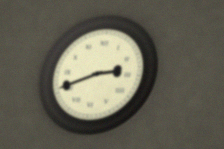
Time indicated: 2:41
